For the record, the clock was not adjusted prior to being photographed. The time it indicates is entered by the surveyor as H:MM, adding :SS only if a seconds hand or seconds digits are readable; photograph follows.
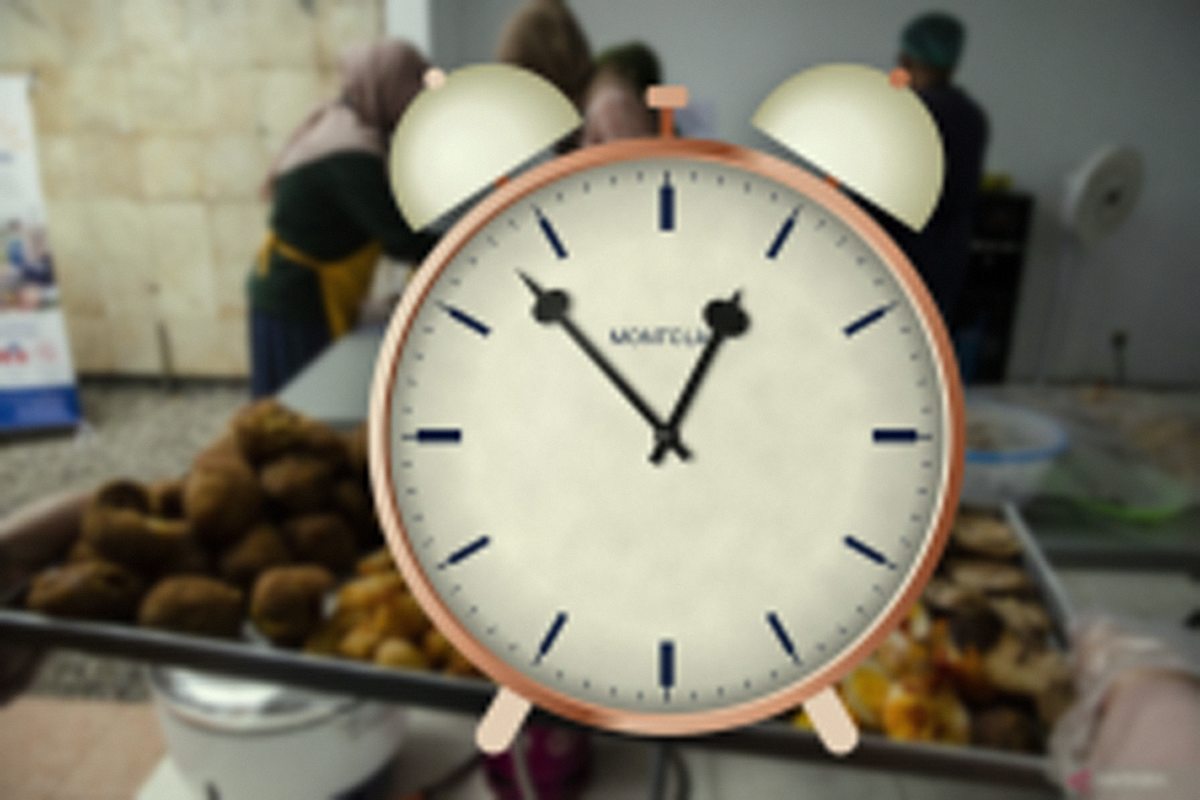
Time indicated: 12:53
